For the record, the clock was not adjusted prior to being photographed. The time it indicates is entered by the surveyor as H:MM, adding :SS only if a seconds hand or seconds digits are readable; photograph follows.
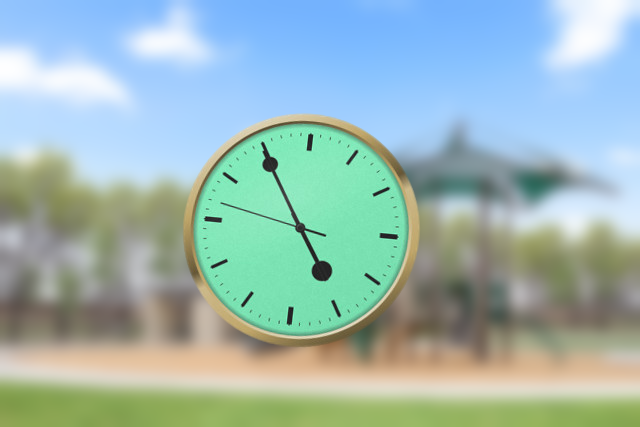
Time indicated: 4:54:47
